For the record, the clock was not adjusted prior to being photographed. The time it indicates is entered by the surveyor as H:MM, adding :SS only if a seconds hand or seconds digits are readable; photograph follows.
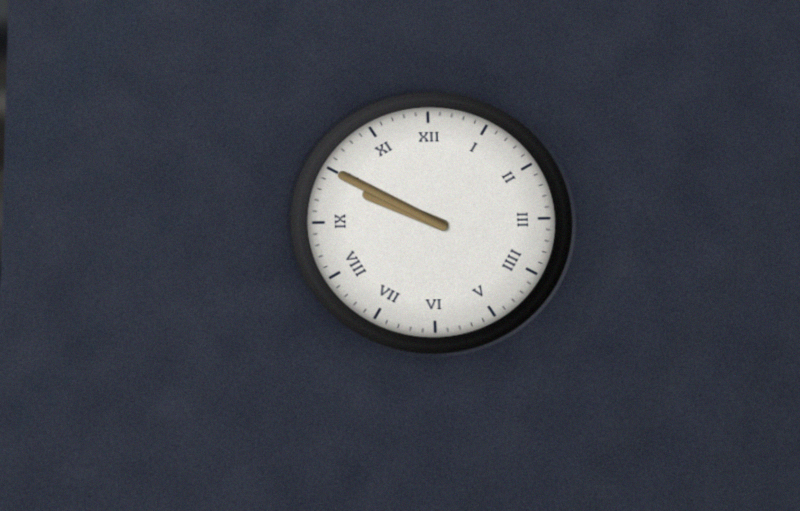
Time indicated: 9:50
